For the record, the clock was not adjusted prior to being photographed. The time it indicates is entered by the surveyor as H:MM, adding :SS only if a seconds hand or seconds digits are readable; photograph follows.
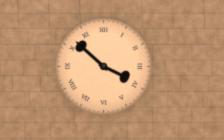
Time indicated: 3:52
